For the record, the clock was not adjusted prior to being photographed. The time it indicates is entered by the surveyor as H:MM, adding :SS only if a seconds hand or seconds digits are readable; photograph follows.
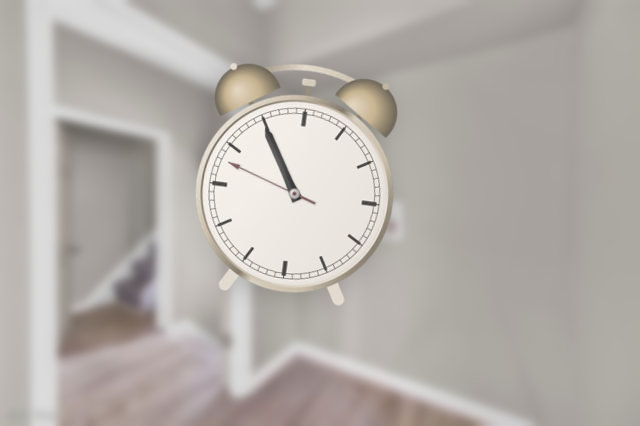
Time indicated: 10:54:48
